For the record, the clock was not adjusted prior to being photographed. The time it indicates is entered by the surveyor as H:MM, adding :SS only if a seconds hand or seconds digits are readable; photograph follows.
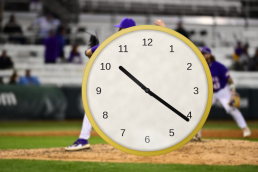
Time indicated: 10:21
